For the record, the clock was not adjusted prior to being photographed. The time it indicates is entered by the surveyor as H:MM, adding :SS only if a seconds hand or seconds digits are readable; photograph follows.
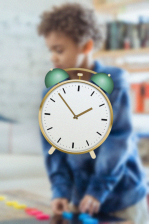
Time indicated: 1:53
